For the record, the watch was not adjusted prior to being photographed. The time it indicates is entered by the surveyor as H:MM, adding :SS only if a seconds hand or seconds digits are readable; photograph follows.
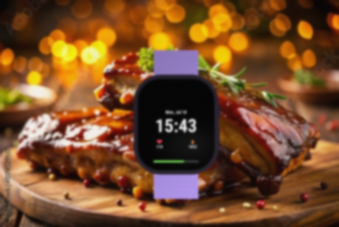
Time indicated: 15:43
